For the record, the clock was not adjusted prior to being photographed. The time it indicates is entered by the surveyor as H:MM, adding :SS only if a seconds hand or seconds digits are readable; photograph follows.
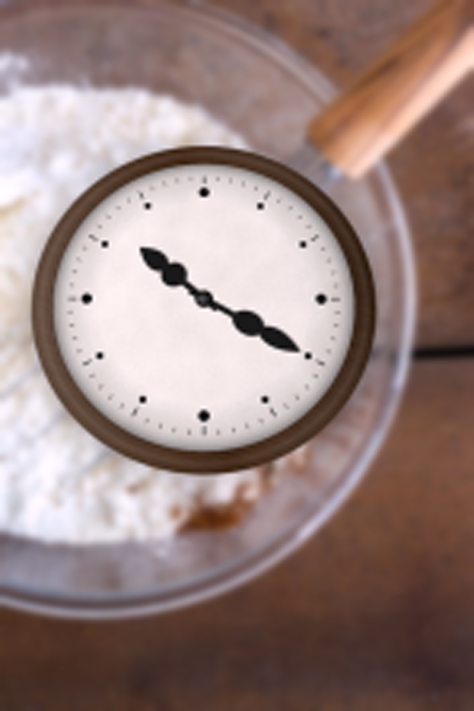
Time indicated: 10:20
